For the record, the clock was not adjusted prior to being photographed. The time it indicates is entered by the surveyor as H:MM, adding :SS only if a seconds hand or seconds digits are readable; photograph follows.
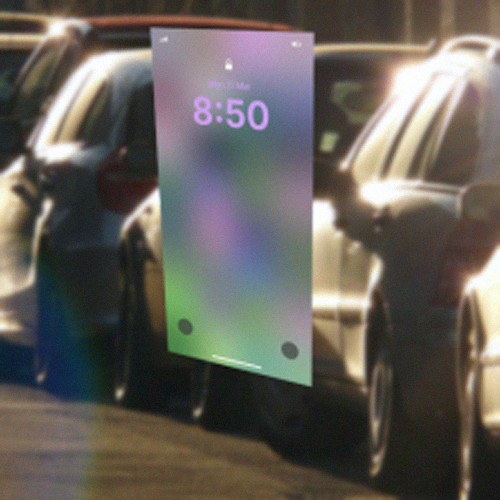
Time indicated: 8:50
